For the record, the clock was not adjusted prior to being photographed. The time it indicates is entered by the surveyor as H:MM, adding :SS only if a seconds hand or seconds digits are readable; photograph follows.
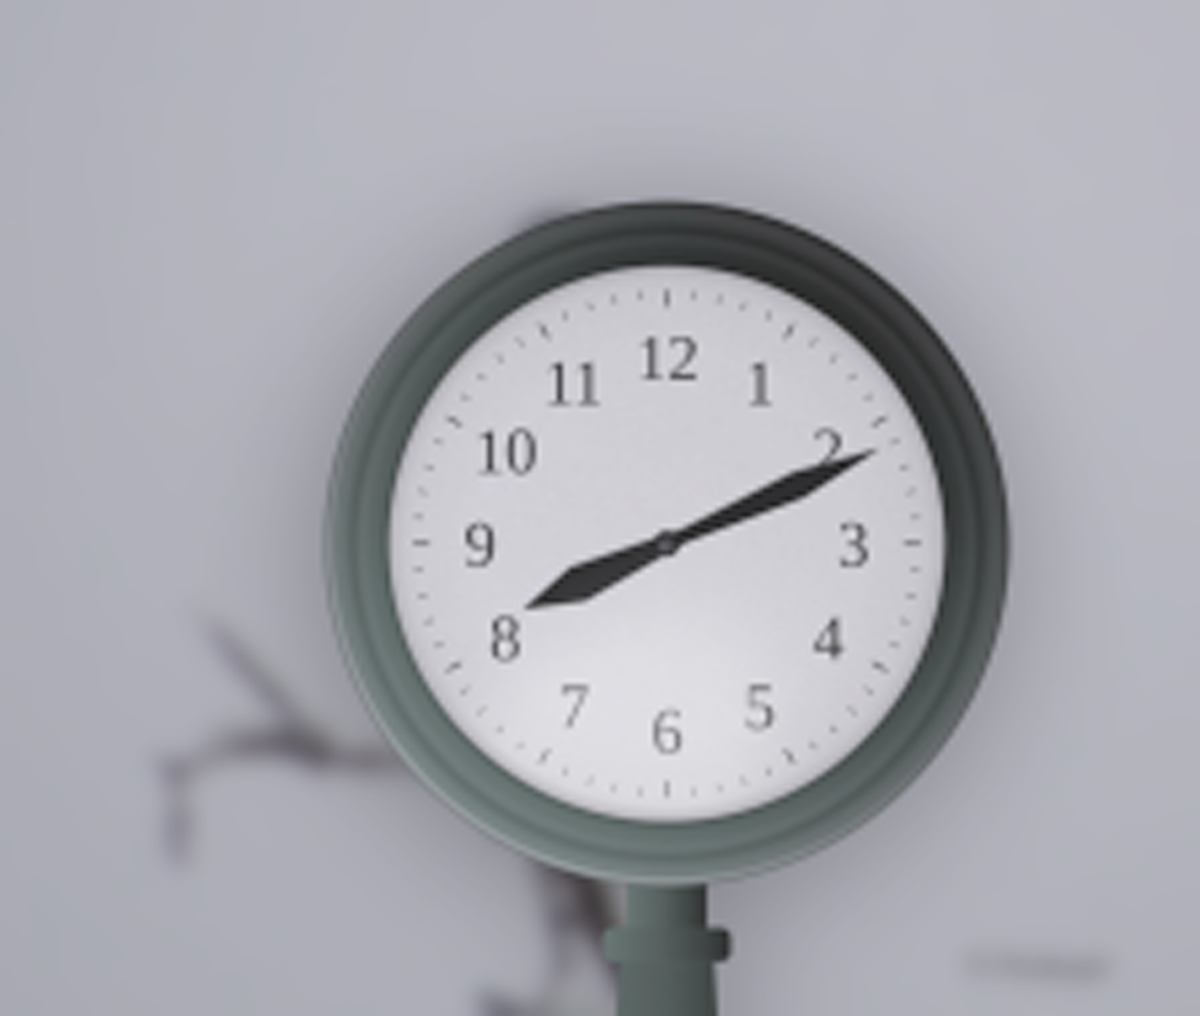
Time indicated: 8:11
